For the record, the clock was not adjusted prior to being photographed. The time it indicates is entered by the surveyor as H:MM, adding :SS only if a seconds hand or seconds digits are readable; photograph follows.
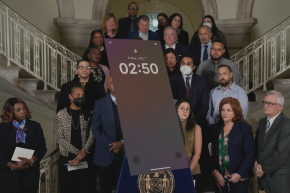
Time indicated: 2:50
